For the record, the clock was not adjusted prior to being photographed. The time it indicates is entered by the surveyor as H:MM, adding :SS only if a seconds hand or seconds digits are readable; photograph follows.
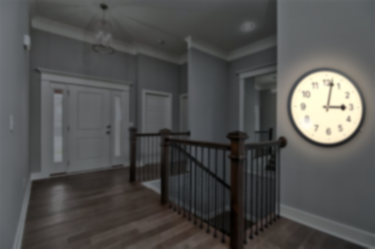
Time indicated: 3:02
